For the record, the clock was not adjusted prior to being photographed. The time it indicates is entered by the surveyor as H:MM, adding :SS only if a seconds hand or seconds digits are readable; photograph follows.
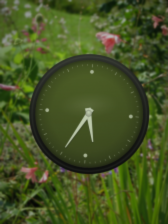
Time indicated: 5:35
